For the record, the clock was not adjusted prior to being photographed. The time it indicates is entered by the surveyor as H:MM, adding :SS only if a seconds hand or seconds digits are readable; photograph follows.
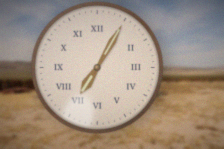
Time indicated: 7:05
